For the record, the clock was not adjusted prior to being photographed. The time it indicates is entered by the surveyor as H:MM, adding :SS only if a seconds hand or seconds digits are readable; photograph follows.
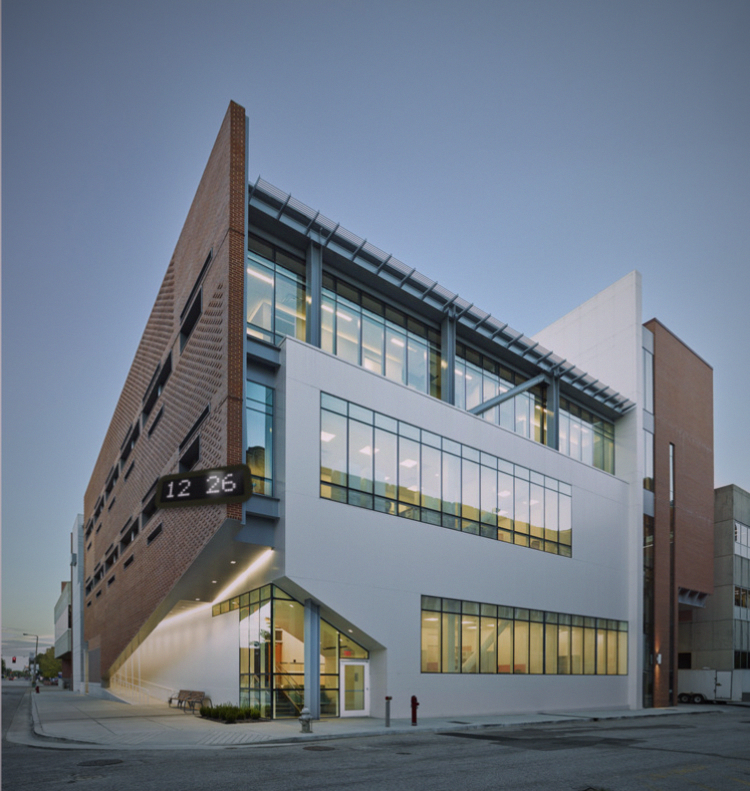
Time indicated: 12:26
